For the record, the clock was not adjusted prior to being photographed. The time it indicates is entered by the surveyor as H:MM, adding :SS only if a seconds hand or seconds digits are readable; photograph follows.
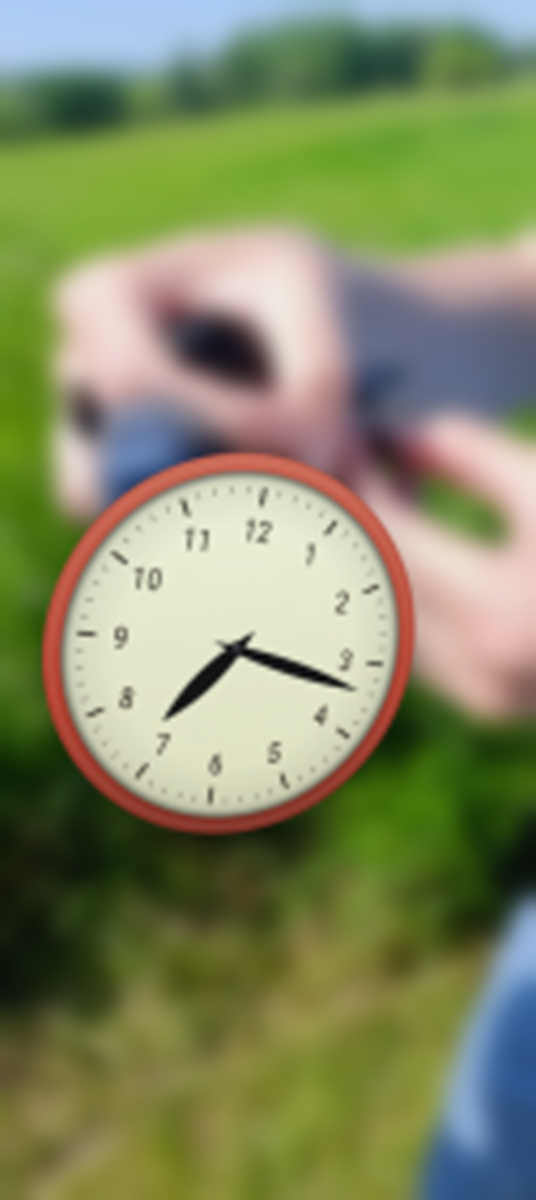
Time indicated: 7:17
